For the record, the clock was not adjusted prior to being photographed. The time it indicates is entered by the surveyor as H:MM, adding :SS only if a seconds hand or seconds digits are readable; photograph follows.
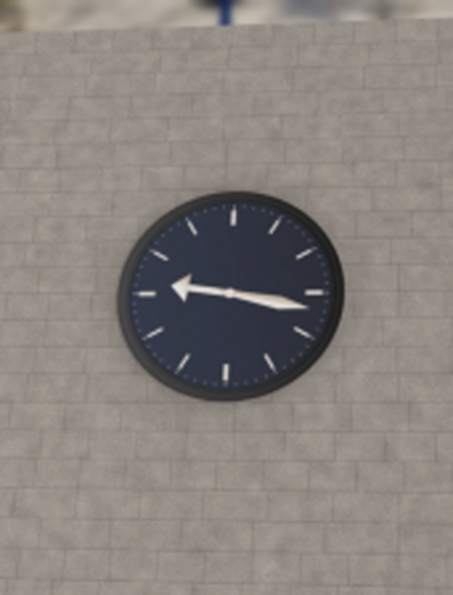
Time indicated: 9:17
